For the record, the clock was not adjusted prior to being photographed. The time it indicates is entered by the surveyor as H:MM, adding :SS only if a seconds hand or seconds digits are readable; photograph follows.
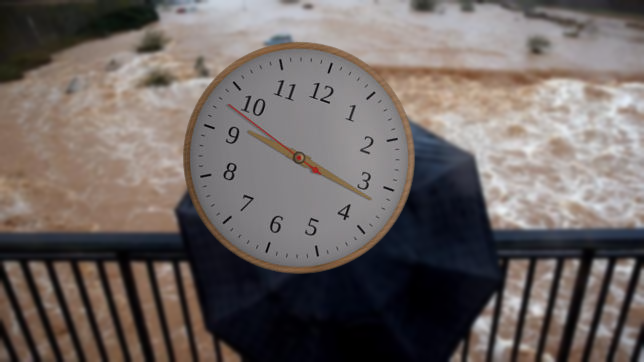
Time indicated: 9:16:48
